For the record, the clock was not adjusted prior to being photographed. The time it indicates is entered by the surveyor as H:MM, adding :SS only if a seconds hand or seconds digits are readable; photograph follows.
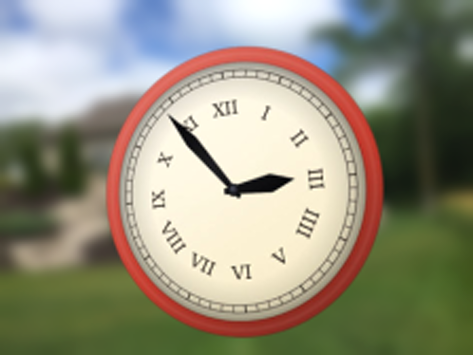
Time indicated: 2:54
